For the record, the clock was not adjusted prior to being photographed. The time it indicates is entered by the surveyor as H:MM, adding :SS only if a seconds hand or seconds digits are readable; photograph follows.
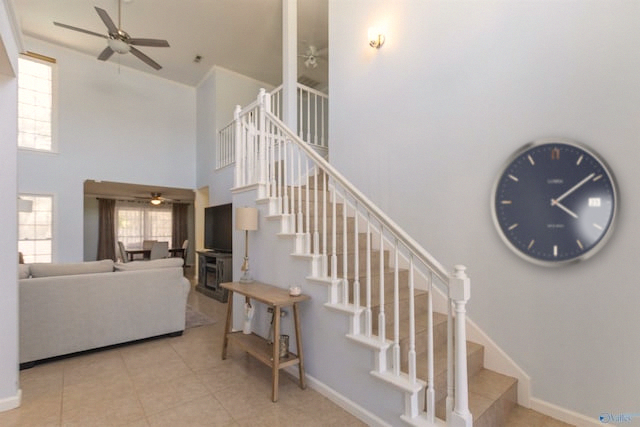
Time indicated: 4:09
